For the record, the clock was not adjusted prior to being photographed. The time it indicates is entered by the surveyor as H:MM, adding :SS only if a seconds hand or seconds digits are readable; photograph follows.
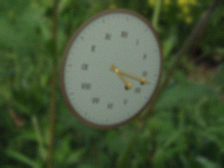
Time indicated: 4:17
